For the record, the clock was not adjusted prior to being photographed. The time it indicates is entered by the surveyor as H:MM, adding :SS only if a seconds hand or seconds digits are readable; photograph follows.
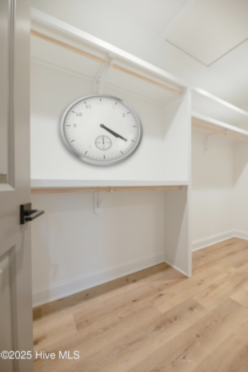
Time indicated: 4:21
